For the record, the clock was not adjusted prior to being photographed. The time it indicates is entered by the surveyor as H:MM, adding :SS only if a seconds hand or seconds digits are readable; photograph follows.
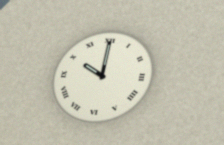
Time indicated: 10:00
